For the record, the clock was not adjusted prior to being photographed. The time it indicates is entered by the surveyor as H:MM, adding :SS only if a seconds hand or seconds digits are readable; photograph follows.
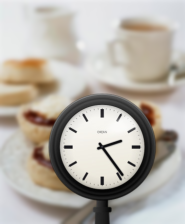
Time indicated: 2:24
